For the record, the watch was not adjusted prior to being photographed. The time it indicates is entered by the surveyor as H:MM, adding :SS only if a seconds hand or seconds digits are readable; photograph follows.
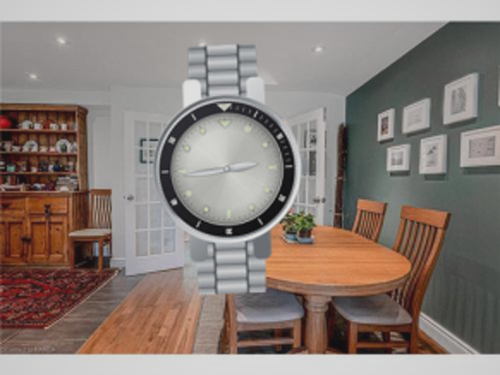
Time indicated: 2:44
